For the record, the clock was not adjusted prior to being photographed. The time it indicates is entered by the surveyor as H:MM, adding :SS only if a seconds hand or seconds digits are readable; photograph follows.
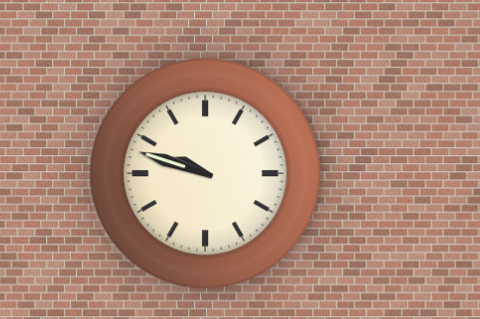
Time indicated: 9:48
